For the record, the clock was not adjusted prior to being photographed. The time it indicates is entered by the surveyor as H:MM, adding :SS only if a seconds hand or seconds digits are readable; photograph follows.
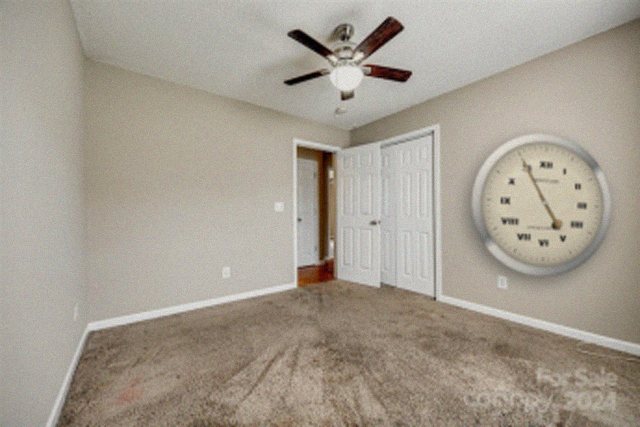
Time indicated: 4:55
